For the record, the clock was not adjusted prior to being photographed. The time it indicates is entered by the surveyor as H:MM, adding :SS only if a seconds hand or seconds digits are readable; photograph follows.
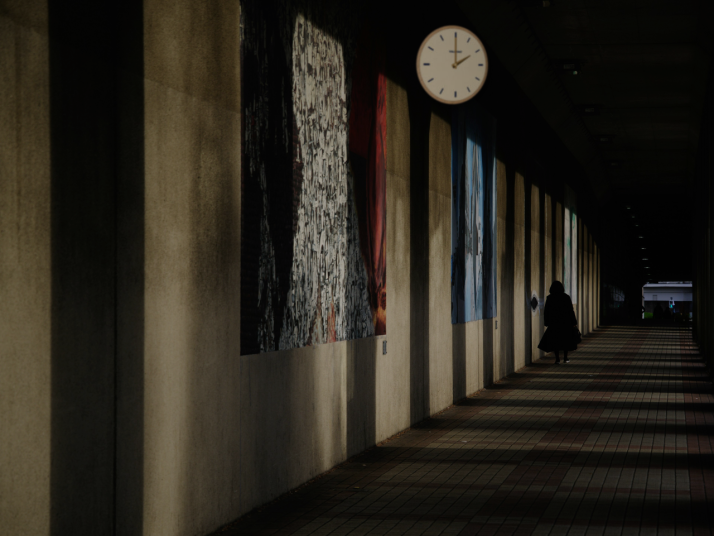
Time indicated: 2:00
